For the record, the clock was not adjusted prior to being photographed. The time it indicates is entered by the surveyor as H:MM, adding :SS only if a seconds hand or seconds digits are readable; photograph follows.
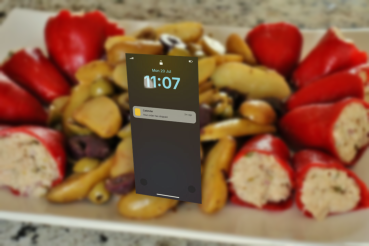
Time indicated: 11:07
